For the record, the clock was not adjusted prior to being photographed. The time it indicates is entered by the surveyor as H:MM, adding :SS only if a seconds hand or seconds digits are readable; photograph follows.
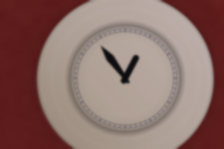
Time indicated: 12:54
